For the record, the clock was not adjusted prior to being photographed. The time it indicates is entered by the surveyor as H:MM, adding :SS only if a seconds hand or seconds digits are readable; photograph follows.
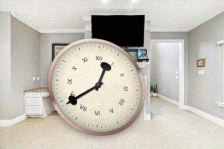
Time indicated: 12:39
